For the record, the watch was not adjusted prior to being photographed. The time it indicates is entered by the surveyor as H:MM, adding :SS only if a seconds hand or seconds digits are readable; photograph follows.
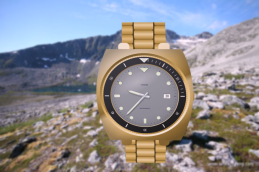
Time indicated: 9:37
